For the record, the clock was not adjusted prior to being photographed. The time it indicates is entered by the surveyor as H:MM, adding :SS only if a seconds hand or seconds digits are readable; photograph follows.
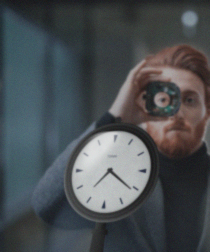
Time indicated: 7:21
